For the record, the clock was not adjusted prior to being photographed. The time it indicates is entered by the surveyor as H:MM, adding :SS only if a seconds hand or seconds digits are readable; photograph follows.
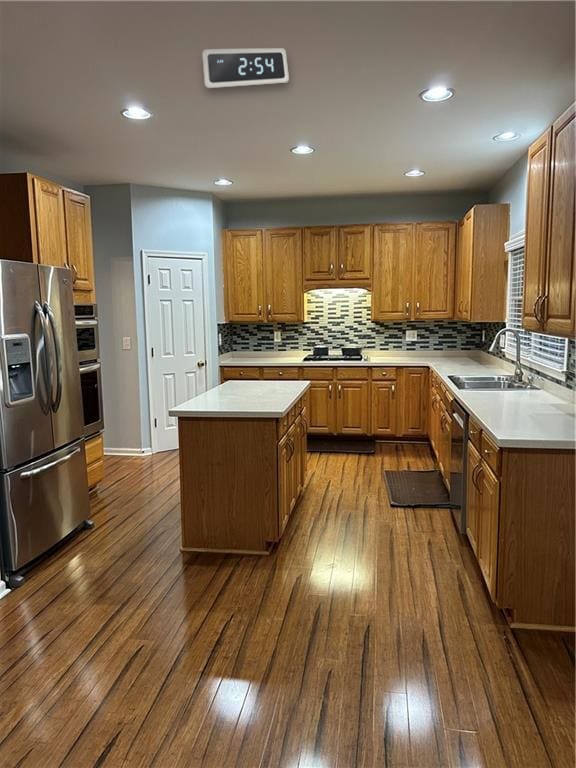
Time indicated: 2:54
